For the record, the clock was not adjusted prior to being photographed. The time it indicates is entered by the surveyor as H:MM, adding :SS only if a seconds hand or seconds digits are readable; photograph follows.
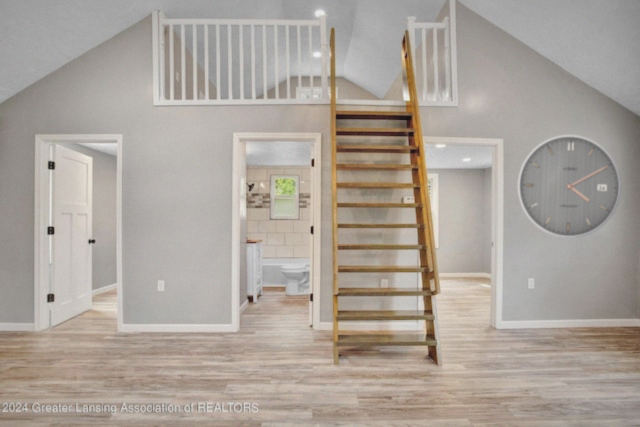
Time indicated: 4:10
